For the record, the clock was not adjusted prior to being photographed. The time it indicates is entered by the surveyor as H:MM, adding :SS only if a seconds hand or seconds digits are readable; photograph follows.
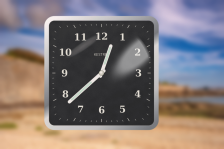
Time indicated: 12:38
